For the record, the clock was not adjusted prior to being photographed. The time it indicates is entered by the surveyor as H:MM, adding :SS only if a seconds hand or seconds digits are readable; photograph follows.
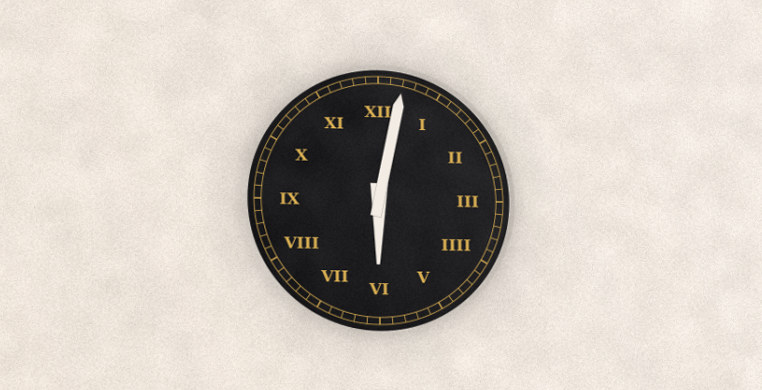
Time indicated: 6:02
